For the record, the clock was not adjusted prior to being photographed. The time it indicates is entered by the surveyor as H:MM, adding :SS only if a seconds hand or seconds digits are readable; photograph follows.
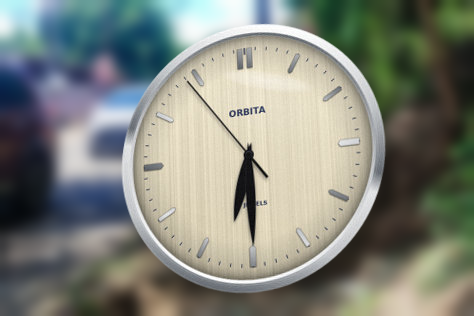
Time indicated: 6:29:54
